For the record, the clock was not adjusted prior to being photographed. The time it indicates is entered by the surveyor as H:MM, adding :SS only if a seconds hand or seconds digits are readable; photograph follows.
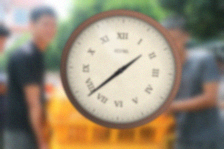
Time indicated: 1:38
